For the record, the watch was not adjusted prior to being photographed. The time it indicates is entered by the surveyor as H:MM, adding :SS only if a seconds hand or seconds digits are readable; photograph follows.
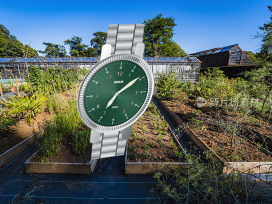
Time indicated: 7:09
